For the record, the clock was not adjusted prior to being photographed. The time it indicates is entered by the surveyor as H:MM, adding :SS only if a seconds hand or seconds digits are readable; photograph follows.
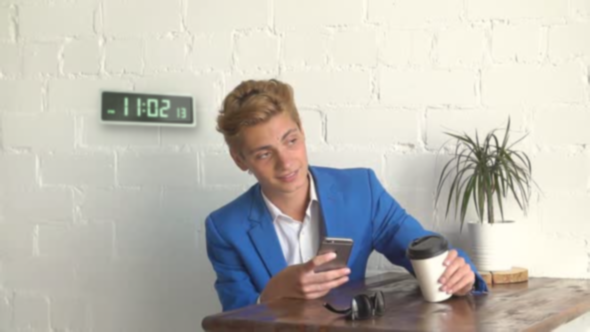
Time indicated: 11:02
